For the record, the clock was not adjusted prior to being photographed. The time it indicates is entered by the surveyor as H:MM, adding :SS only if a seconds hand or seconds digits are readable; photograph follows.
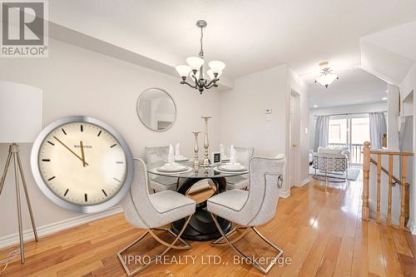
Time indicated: 11:52
